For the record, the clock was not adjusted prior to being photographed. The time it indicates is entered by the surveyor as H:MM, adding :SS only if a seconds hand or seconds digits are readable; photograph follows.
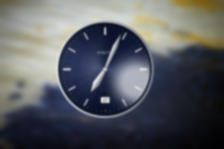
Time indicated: 7:04
